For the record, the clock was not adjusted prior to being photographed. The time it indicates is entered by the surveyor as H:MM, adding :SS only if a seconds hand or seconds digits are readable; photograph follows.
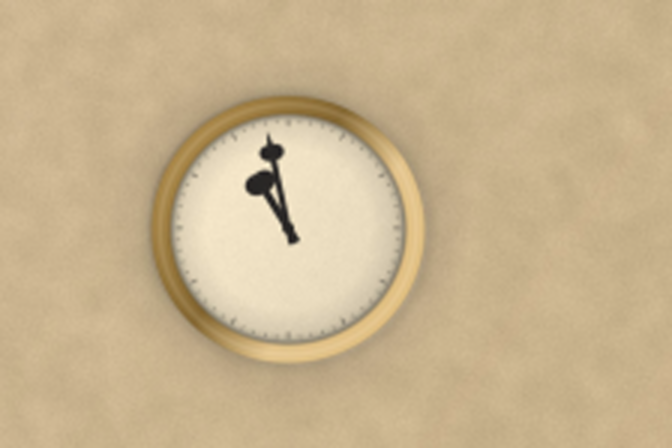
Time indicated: 10:58
